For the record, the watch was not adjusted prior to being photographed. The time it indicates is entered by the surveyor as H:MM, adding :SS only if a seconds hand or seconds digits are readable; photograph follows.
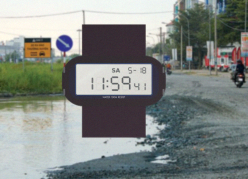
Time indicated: 11:59:41
